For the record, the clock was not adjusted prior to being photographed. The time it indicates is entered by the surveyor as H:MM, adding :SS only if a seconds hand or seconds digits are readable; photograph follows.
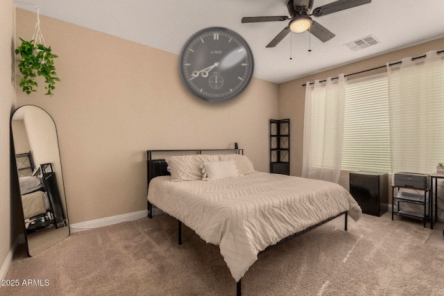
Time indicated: 7:41
